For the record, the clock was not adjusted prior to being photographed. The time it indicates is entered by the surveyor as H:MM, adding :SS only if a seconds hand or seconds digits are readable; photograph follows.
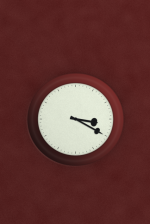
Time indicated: 3:20
